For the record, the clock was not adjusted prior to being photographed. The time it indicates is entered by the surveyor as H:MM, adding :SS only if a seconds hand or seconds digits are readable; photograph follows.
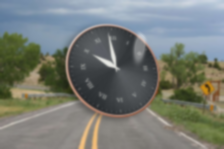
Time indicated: 9:59
